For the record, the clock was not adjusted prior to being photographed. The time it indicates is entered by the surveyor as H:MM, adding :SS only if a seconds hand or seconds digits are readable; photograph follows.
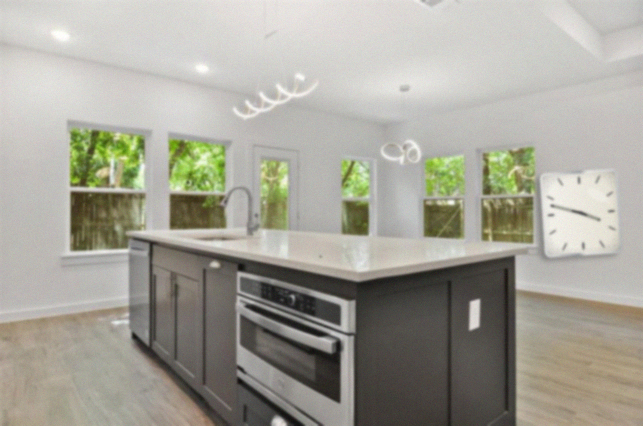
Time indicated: 3:48
